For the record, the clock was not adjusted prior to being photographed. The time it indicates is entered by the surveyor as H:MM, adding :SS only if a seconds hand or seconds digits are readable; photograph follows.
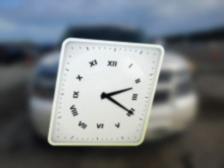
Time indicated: 2:20
